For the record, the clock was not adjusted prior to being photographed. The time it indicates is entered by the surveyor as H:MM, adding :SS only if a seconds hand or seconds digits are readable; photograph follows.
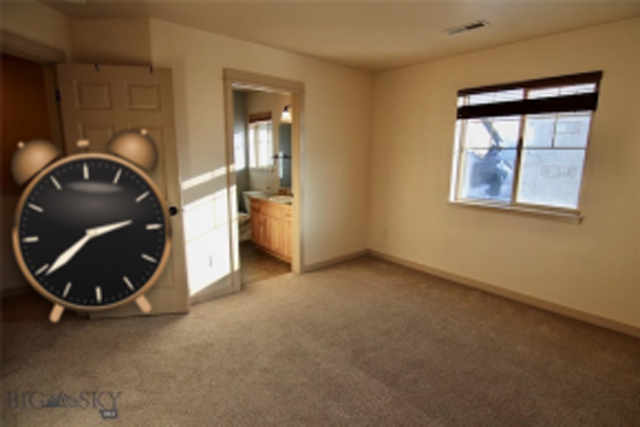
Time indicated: 2:39
